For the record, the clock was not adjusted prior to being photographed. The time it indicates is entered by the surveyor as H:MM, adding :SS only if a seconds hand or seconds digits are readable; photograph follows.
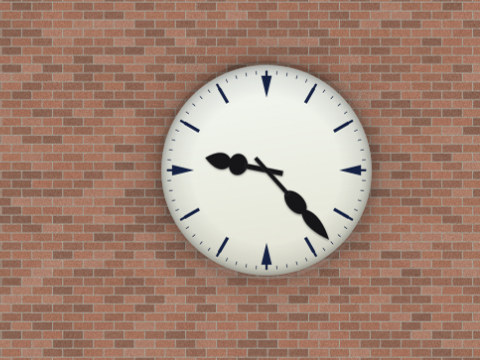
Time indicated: 9:23
